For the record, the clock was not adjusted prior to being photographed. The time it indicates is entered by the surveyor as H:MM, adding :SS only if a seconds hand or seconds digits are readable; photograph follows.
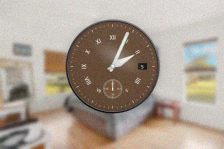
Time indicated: 2:04
